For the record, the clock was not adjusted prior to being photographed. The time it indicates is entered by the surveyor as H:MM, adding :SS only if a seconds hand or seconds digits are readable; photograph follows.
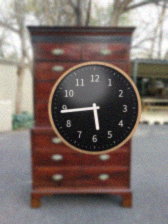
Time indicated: 5:44
